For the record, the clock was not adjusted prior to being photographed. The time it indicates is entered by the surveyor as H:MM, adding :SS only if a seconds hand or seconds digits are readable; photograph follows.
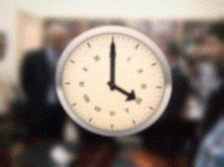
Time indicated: 4:00
